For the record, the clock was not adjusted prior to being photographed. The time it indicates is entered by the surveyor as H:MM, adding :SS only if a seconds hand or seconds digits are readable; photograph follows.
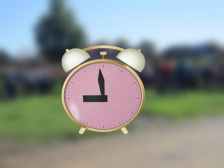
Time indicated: 8:59
